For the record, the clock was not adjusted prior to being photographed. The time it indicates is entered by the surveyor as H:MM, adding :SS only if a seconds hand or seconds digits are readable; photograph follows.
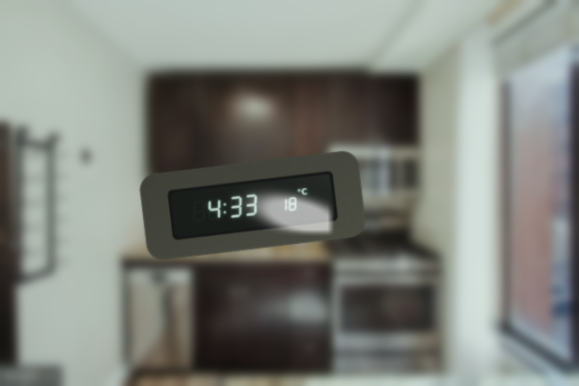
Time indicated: 4:33
